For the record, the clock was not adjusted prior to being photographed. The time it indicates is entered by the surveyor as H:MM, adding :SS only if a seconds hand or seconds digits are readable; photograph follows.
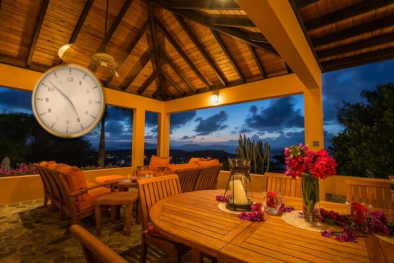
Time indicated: 4:52
